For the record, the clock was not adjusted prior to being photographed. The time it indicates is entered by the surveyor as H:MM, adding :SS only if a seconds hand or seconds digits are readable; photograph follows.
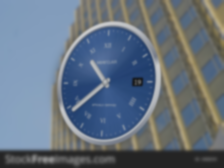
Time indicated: 10:39
